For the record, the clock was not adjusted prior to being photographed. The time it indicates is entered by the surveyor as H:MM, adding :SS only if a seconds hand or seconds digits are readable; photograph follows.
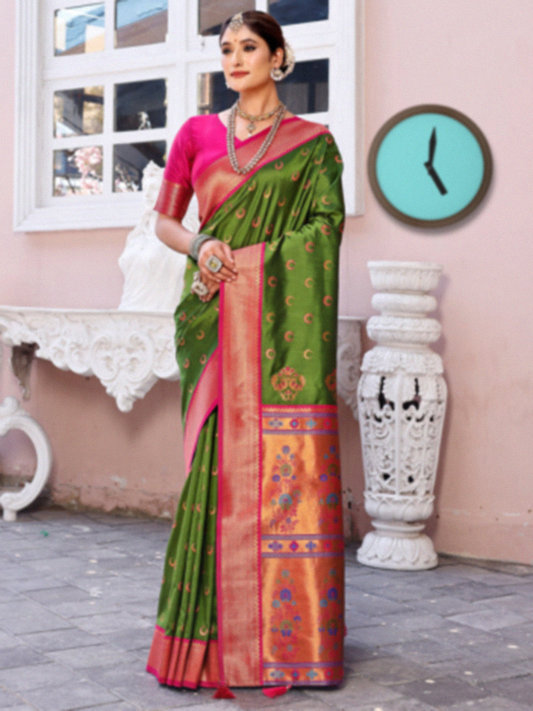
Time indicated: 5:01
